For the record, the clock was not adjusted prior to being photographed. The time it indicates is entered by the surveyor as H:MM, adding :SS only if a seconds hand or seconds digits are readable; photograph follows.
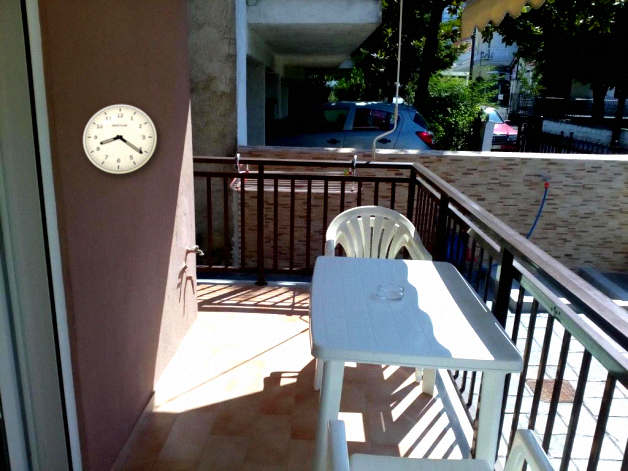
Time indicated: 8:21
